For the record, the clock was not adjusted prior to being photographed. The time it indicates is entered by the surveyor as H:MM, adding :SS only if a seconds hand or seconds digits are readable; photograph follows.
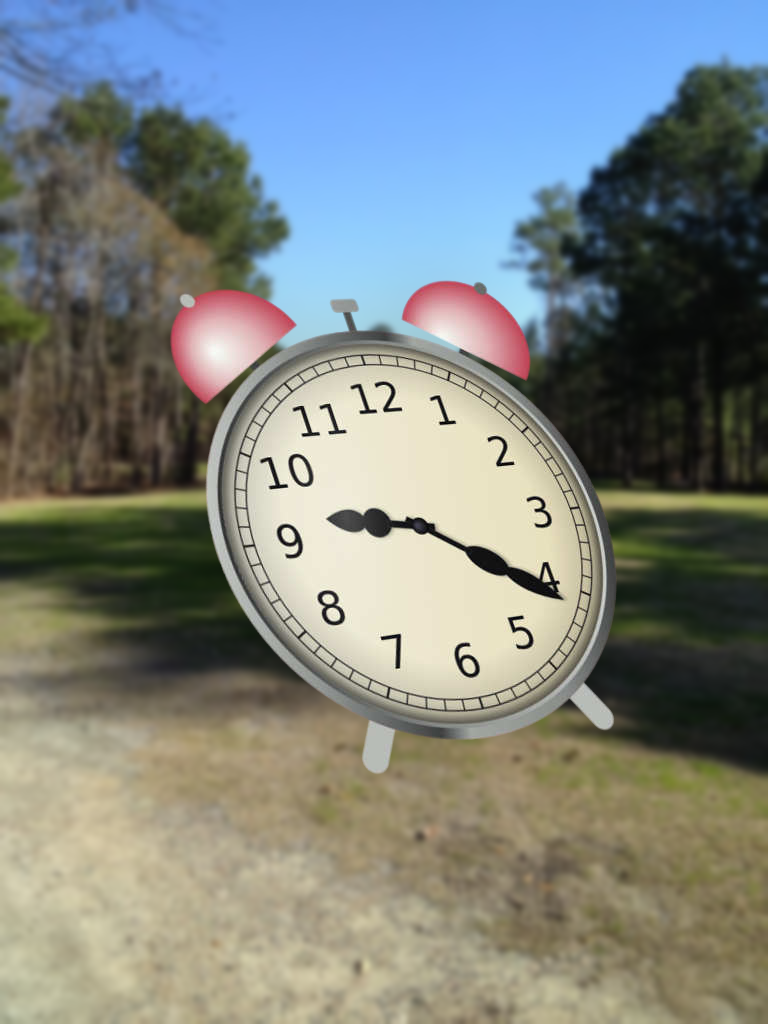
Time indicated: 9:21
